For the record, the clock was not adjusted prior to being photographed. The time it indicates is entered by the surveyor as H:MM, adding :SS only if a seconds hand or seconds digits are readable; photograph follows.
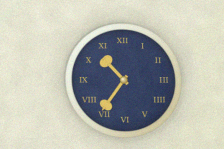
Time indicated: 10:36
